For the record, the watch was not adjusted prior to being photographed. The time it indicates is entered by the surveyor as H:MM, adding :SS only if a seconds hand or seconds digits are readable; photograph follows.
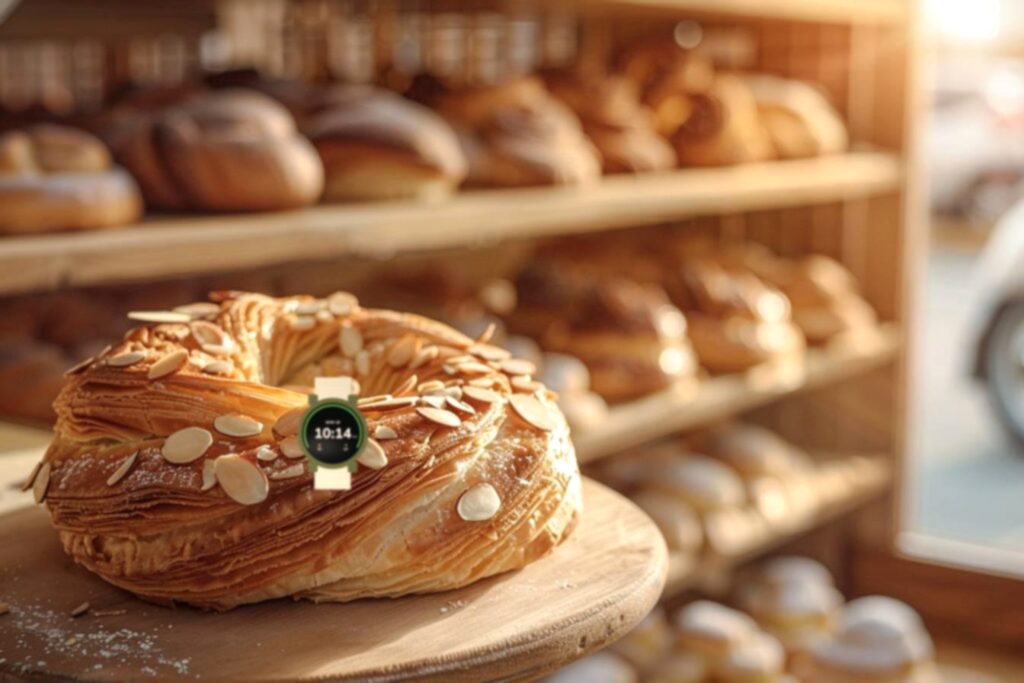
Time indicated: 10:14
